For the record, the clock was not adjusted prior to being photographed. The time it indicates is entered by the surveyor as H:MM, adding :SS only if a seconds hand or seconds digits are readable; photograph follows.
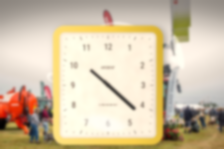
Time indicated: 10:22
